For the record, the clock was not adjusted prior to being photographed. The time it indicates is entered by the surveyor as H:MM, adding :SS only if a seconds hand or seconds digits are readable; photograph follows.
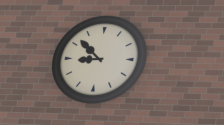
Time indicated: 8:52
